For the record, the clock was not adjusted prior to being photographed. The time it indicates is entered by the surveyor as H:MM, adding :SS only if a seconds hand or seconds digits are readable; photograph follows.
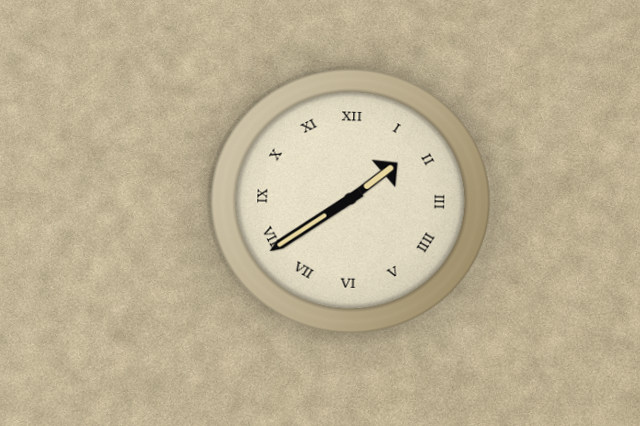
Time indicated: 1:39
